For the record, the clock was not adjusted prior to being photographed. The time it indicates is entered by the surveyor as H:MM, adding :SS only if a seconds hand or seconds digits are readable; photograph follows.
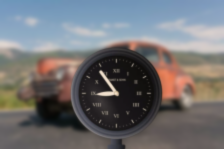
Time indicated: 8:54
